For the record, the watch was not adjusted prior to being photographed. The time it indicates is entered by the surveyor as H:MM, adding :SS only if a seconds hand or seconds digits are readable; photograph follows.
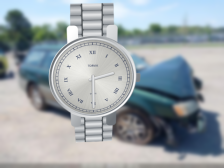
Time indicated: 2:30
